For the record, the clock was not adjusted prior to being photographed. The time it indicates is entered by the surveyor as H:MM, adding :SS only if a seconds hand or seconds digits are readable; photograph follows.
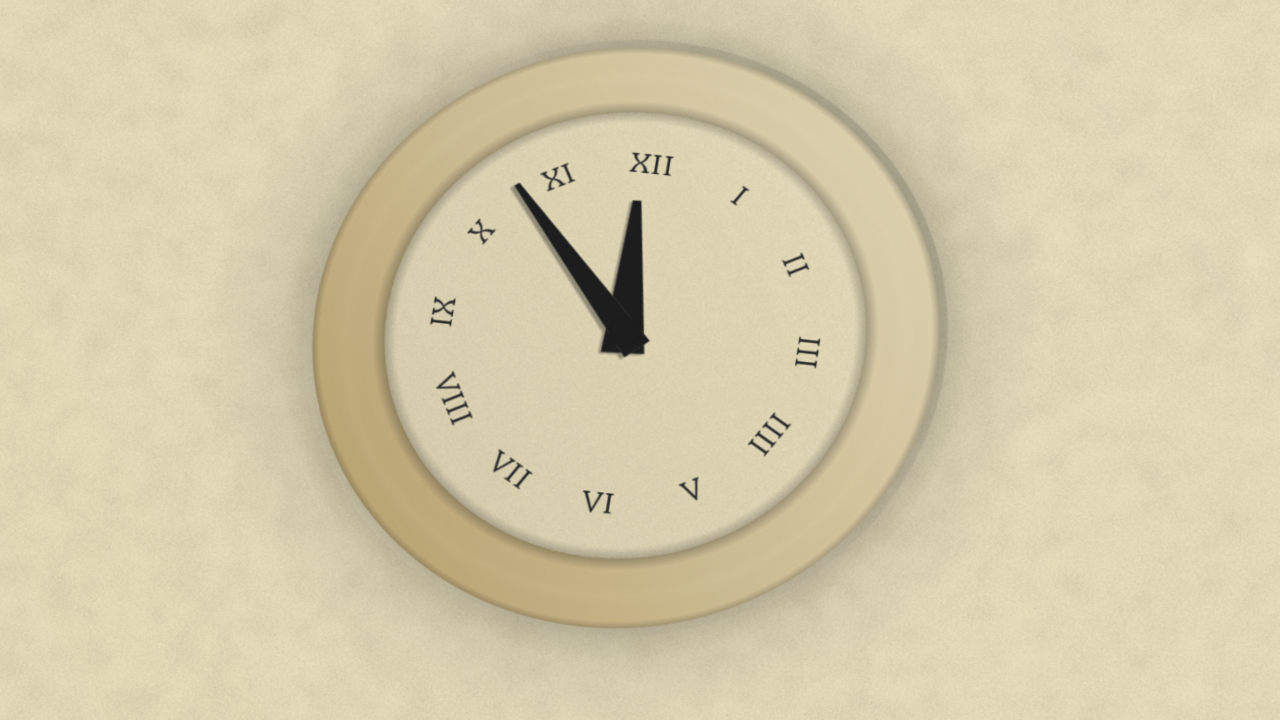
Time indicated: 11:53
